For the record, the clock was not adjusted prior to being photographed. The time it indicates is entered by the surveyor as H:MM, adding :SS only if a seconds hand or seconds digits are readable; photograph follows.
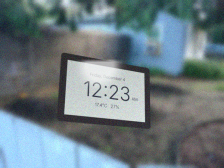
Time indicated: 12:23
